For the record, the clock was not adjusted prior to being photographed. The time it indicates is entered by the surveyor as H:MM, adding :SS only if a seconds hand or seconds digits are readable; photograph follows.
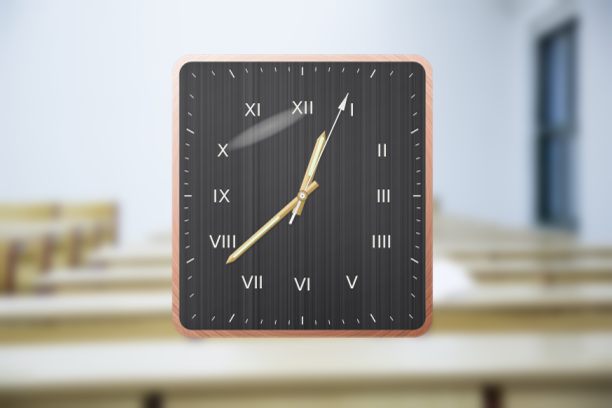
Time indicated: 12:38:04
